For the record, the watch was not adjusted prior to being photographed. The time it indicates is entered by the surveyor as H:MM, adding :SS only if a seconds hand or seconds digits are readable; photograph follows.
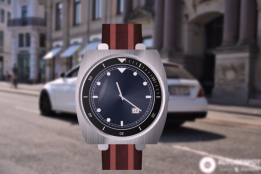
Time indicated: 11:21
